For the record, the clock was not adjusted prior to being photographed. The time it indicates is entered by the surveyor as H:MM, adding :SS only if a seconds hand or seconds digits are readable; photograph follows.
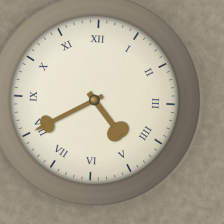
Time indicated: 4:40
